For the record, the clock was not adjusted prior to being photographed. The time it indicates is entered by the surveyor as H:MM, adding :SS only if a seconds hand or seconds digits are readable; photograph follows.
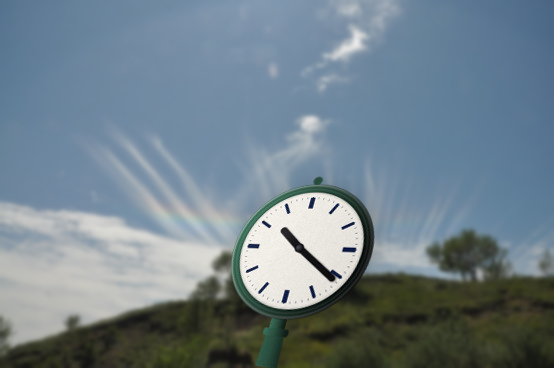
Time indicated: 10:21
